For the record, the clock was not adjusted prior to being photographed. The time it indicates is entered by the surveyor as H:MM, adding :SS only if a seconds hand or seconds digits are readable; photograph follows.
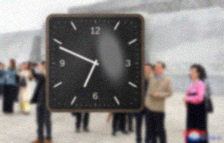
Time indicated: 6:49
